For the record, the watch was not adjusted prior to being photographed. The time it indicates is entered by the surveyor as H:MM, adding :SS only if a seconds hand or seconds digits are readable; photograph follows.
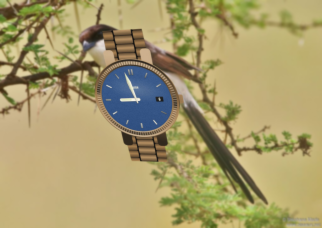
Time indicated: 8:58
